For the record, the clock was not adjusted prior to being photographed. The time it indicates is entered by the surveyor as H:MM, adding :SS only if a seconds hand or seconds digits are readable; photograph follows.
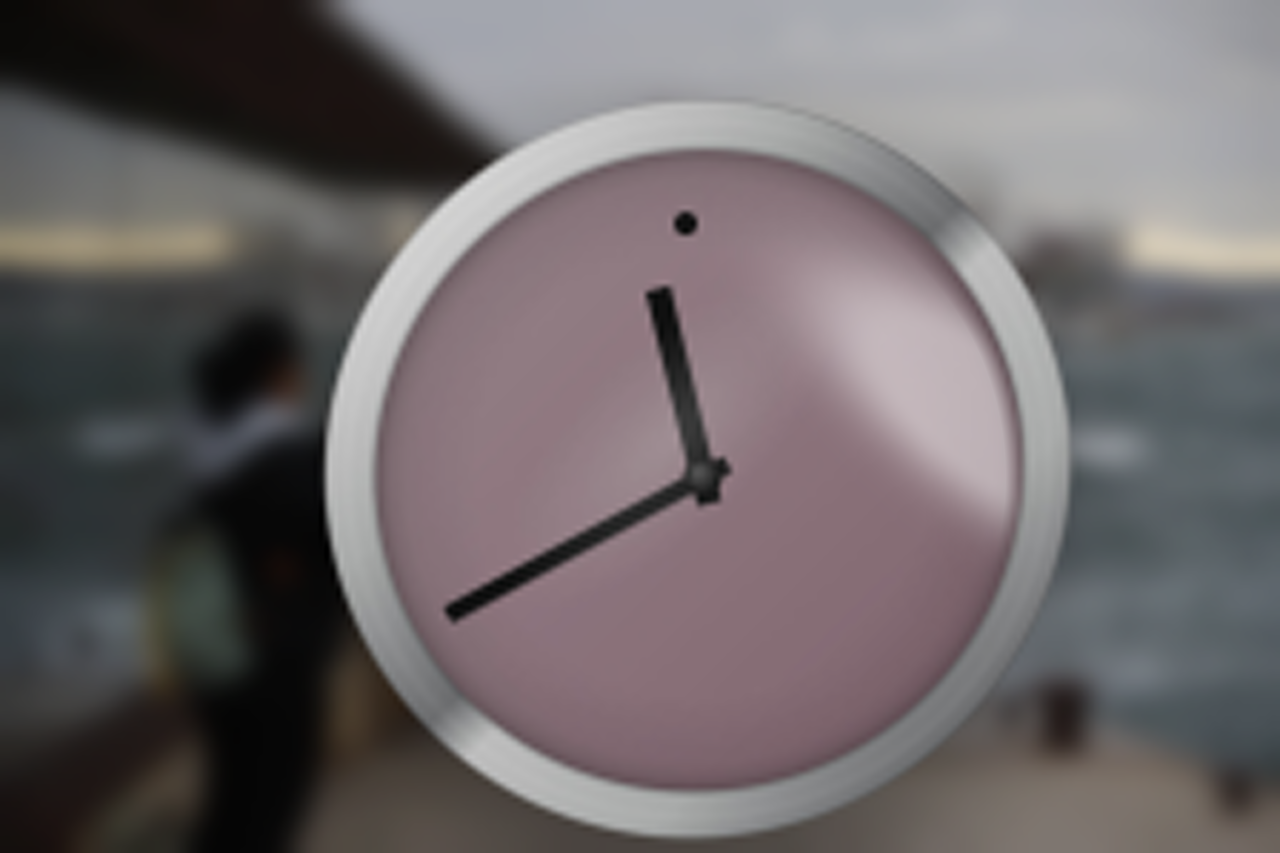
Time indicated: 11:41
